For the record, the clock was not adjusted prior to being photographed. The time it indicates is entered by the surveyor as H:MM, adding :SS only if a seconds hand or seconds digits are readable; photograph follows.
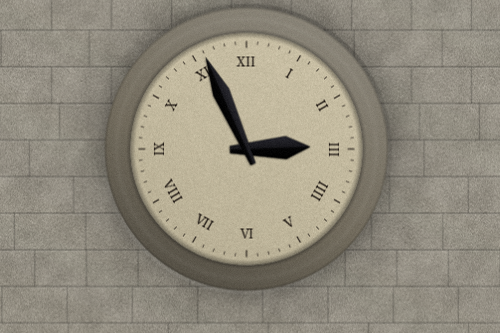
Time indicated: 2:56
